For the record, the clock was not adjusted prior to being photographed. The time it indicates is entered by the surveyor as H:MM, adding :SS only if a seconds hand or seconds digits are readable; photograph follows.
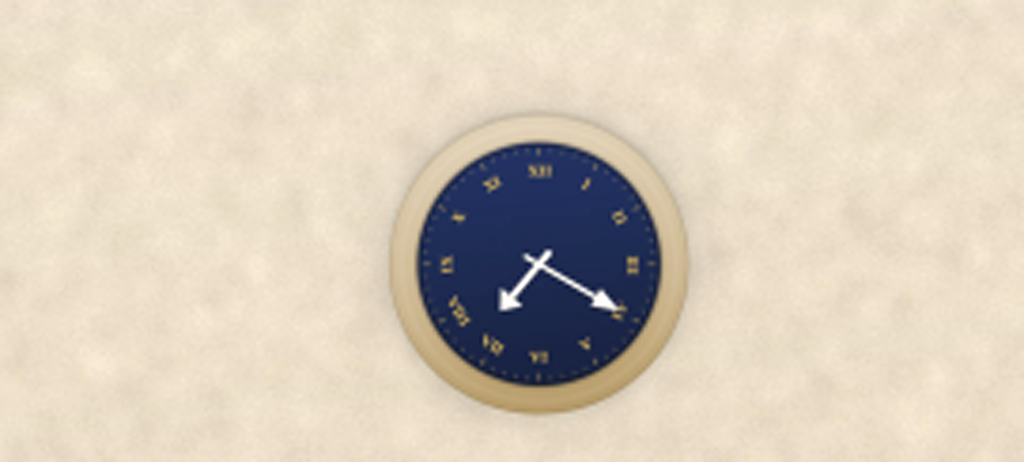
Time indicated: 7:20
